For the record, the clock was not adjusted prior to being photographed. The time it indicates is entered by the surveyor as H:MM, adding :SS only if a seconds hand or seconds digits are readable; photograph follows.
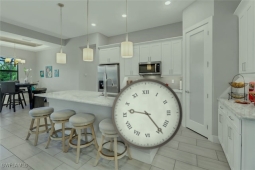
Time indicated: 9:24
